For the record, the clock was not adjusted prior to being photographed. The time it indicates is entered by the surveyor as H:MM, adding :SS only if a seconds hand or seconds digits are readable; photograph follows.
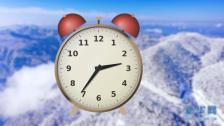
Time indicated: 2:36
